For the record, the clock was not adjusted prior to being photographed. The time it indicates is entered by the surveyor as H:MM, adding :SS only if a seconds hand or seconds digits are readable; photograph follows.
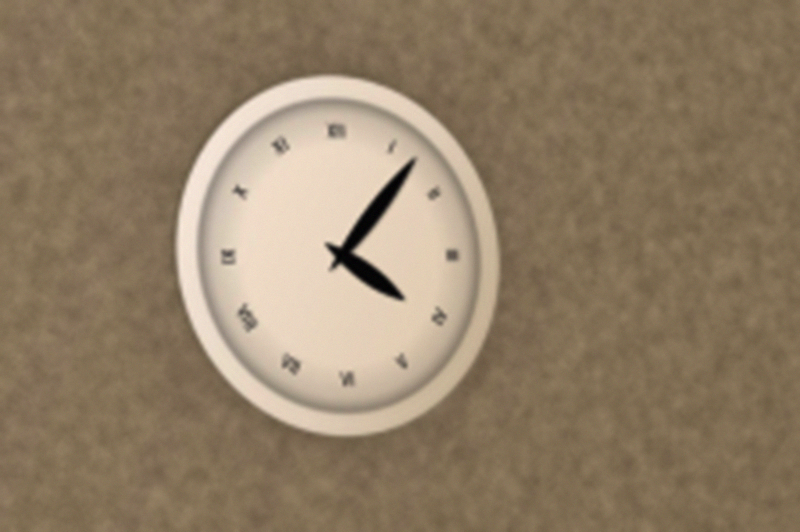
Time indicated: 4:07
